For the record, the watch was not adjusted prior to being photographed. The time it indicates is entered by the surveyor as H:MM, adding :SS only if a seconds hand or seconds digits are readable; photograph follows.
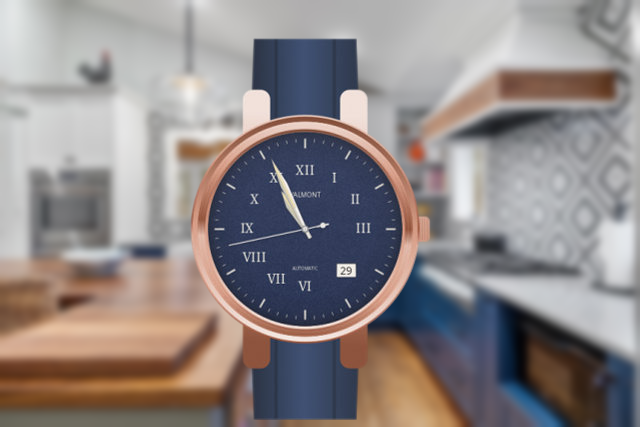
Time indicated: 10:55:43
